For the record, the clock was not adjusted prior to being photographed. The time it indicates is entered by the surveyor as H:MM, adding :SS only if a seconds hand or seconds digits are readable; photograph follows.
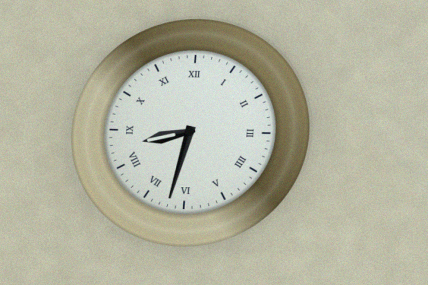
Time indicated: 8:32
